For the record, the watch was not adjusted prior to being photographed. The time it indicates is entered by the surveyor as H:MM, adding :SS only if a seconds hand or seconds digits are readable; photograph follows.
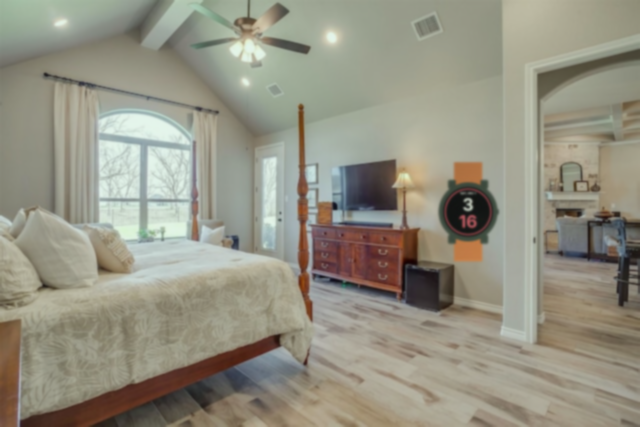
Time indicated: 3:16
